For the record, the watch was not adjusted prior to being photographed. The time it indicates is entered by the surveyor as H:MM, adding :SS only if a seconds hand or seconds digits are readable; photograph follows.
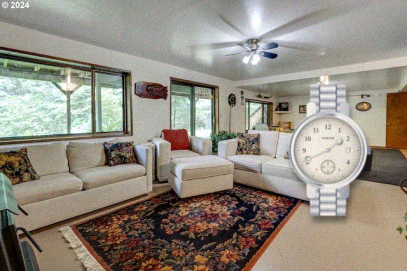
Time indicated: 1:41
